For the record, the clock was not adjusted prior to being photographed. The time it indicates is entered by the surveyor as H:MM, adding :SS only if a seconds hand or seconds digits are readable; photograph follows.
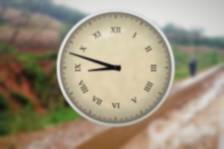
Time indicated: 8:48
